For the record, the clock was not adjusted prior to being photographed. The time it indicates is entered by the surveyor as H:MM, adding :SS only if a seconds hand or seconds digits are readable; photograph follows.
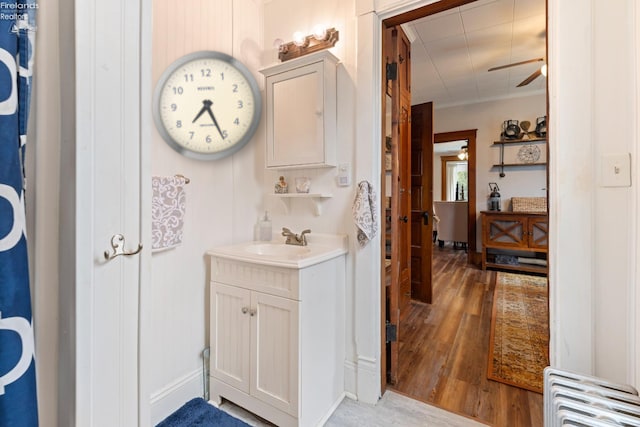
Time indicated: 7:26
